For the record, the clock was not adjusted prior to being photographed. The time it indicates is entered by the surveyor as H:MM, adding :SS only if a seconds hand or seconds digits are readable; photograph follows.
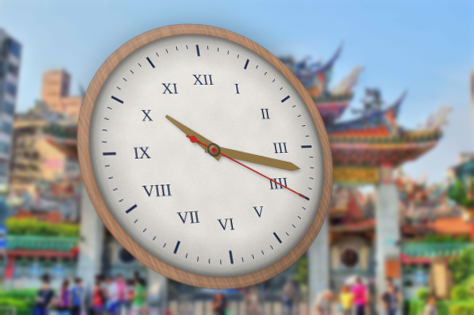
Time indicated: 10:17:20
